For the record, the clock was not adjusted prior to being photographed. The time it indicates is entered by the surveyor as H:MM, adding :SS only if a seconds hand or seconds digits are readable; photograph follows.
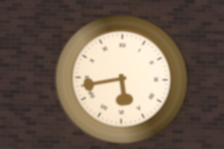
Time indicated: 5:43
